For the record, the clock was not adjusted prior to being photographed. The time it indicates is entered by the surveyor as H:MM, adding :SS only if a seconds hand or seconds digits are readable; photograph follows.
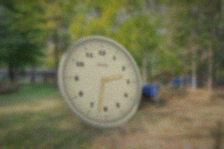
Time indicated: 2:32
